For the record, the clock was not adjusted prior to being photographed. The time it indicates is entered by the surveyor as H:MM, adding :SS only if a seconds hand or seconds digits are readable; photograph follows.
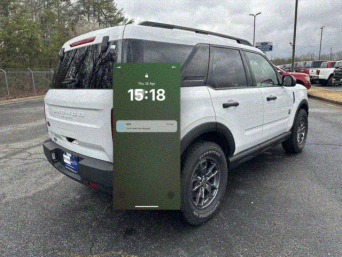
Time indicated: 15:18
